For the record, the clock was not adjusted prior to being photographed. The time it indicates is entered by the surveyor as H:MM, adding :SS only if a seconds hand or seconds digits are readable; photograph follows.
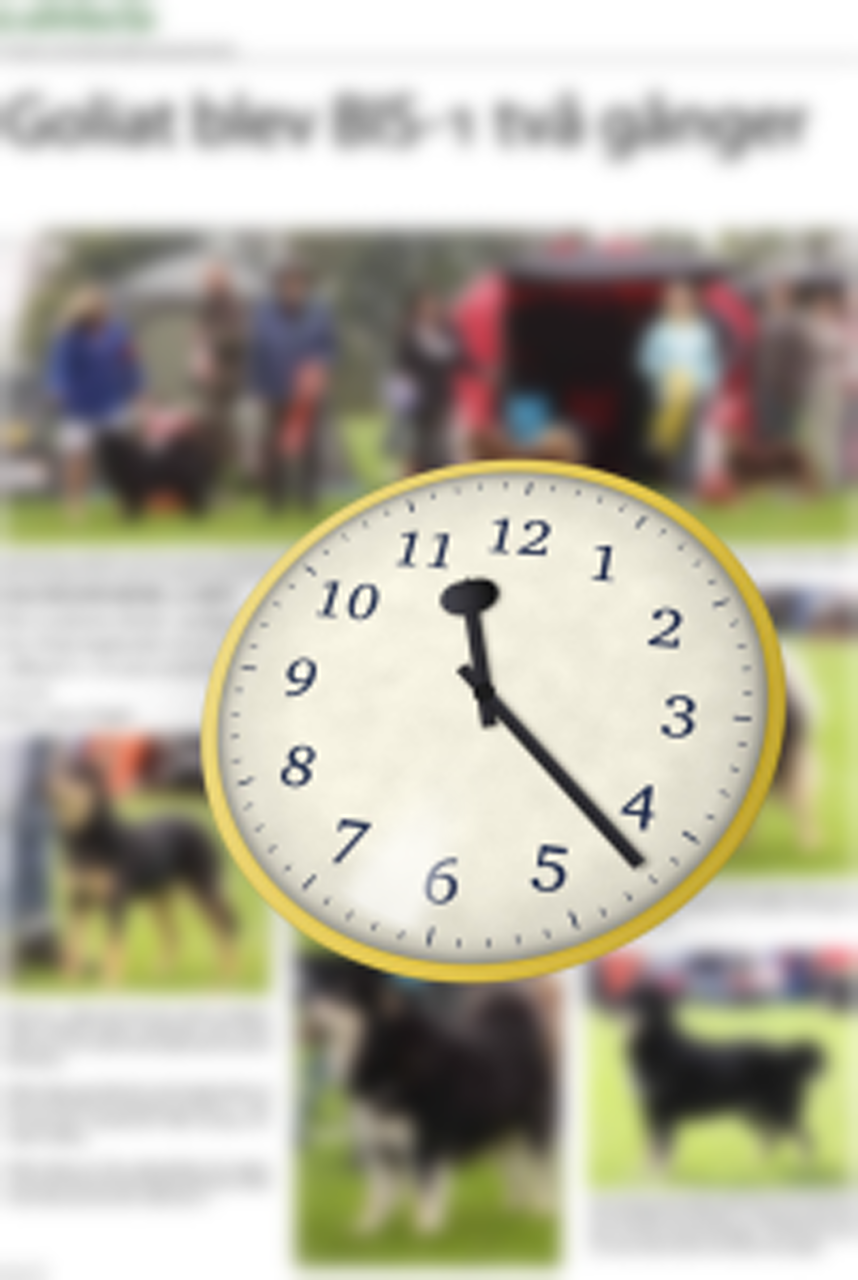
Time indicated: 11:22
